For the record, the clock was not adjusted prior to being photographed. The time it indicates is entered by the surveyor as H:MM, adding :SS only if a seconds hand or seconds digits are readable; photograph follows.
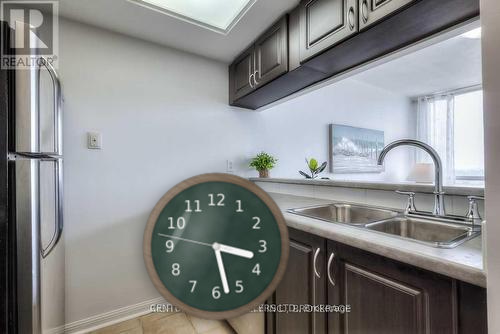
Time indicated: 3:27:47
